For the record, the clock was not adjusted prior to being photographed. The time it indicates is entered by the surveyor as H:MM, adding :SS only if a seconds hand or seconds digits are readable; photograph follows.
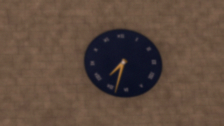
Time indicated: 7:33
